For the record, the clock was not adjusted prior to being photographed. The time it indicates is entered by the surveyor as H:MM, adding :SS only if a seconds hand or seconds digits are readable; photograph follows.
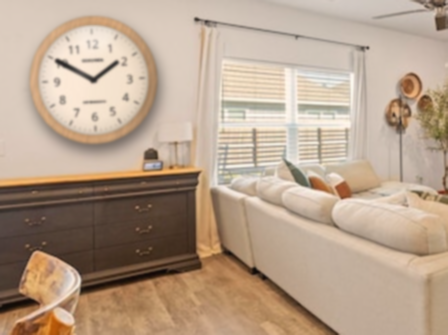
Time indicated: 1:50
